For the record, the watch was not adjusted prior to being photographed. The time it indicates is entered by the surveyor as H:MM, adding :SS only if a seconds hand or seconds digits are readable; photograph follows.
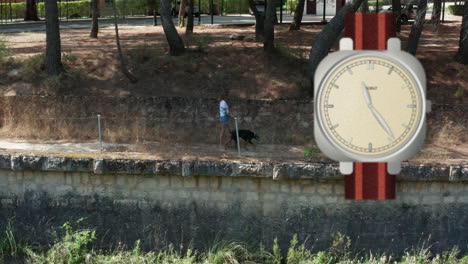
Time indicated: 11:24
